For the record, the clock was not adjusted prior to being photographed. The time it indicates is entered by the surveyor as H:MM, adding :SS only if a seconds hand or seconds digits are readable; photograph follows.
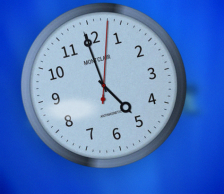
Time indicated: 4:59:03
